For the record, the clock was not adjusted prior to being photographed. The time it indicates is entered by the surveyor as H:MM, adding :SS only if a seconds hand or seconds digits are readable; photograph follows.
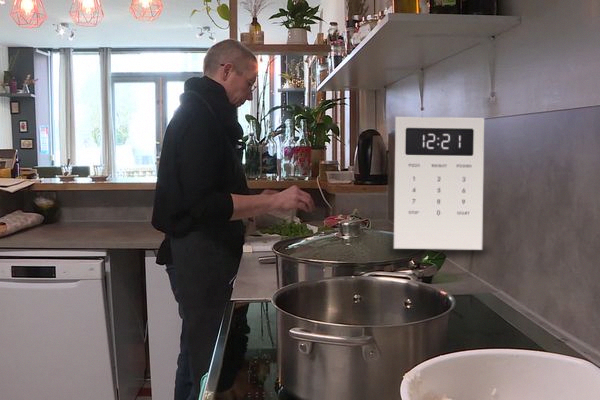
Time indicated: 12:21
